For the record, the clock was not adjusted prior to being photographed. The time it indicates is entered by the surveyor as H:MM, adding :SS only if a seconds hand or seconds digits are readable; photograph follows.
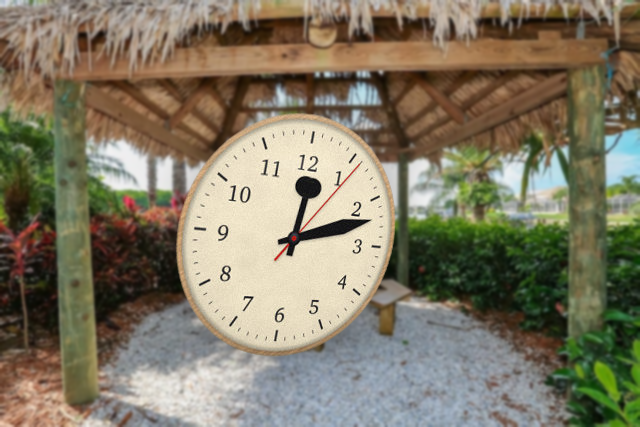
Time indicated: 12:12:06
